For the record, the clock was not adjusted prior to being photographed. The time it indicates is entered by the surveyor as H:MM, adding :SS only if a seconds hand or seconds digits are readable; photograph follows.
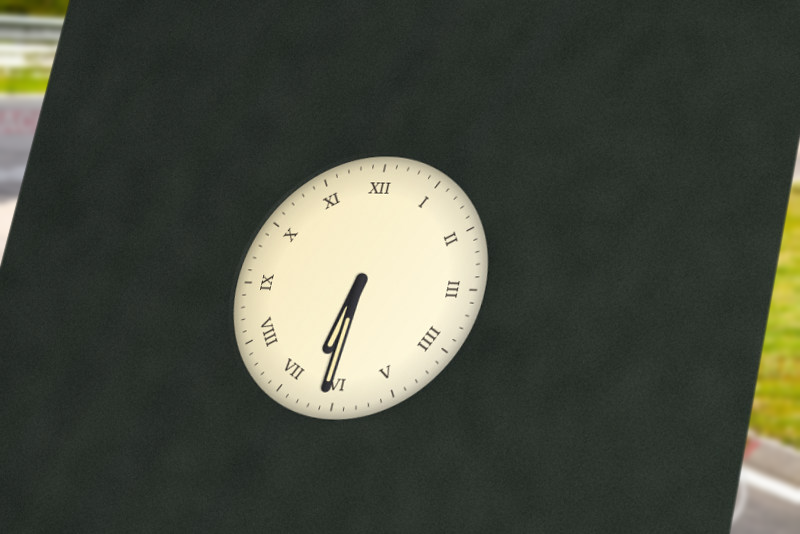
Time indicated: 6:31
